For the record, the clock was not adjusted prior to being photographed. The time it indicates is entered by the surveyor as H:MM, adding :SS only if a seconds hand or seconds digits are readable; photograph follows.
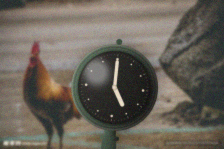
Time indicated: 5:00
